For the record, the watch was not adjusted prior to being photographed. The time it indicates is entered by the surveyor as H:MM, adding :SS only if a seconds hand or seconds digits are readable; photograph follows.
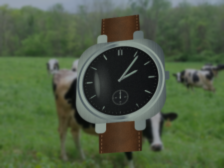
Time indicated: 2:06
